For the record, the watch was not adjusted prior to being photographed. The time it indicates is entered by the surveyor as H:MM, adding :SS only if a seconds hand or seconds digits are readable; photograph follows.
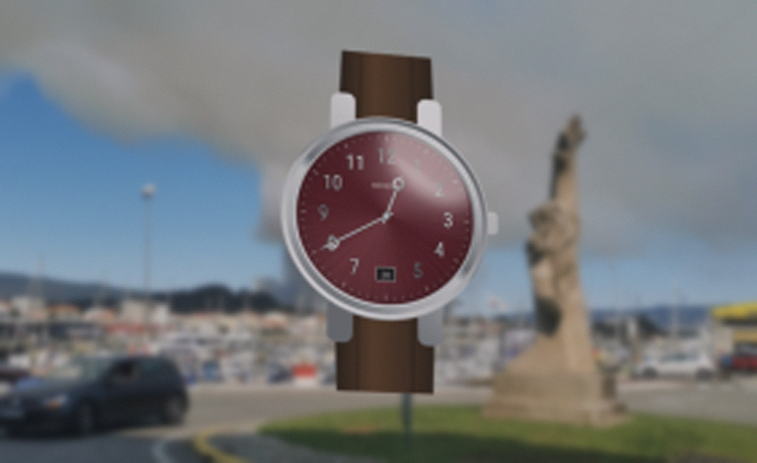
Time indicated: 12:40
